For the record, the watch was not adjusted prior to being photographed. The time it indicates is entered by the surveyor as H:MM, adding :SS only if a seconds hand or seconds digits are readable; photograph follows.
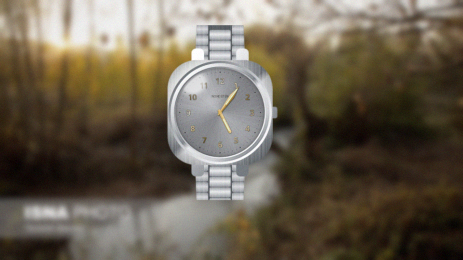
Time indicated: 5:06
